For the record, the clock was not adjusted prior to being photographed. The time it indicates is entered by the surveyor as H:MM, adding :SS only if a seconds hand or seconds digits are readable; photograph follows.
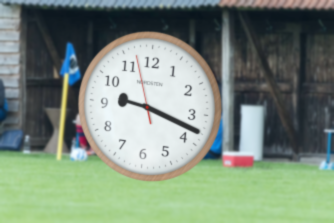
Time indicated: 9:17:57
